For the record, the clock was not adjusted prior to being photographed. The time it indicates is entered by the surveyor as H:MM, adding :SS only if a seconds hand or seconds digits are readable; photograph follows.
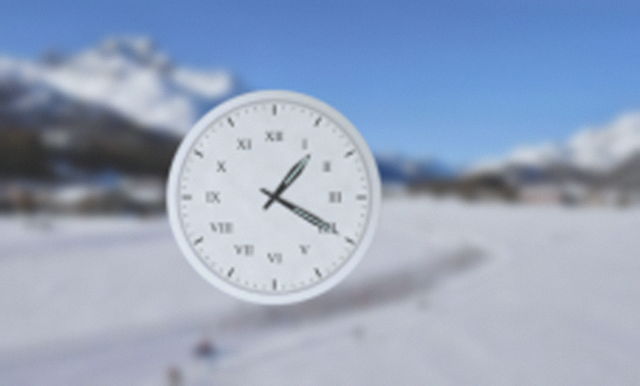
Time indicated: 1:20
